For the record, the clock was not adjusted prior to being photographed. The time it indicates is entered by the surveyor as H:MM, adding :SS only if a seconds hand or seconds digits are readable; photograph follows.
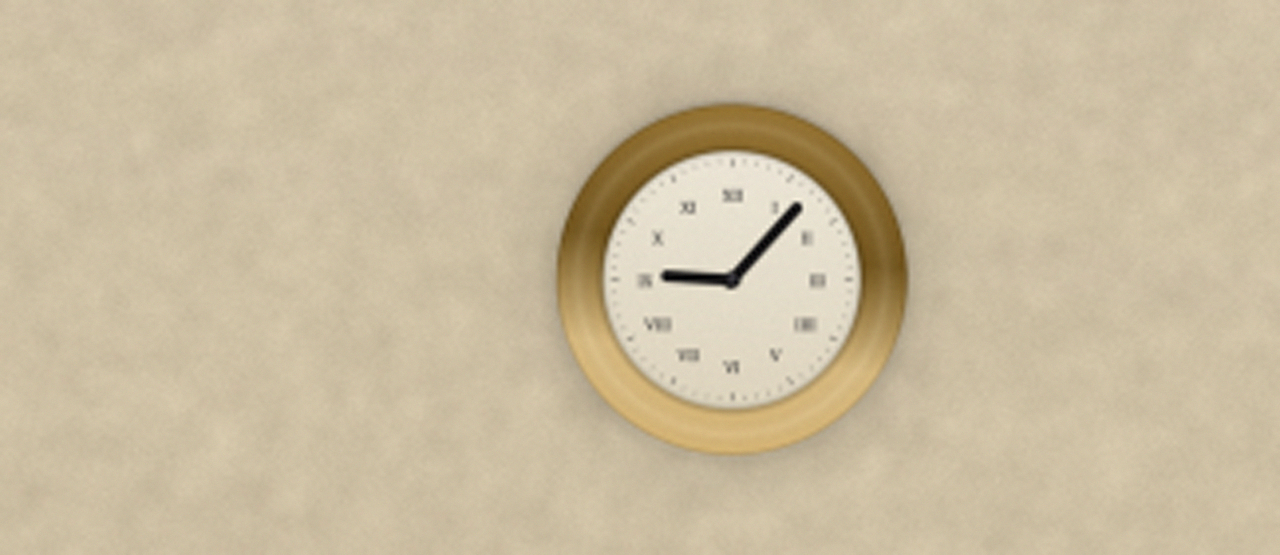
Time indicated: 9:07
